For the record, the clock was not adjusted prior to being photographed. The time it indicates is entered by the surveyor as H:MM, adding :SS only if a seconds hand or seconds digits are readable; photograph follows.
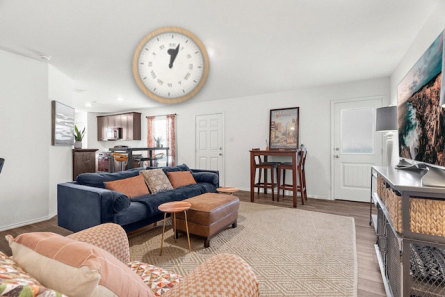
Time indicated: 12:03
